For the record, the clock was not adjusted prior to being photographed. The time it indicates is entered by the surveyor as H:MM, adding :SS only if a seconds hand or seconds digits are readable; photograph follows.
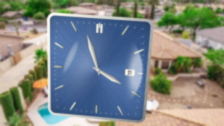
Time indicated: 3:57
